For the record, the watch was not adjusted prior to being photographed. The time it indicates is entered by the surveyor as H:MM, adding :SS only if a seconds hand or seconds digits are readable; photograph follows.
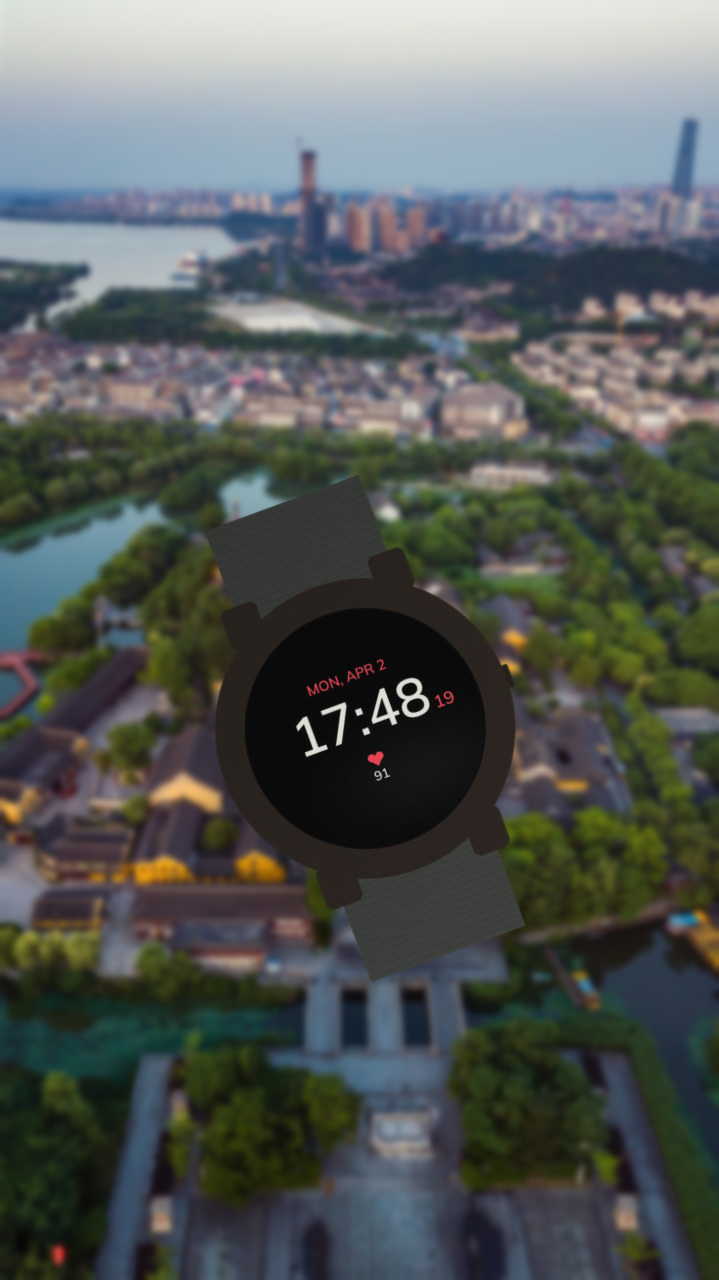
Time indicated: 17:48:19
